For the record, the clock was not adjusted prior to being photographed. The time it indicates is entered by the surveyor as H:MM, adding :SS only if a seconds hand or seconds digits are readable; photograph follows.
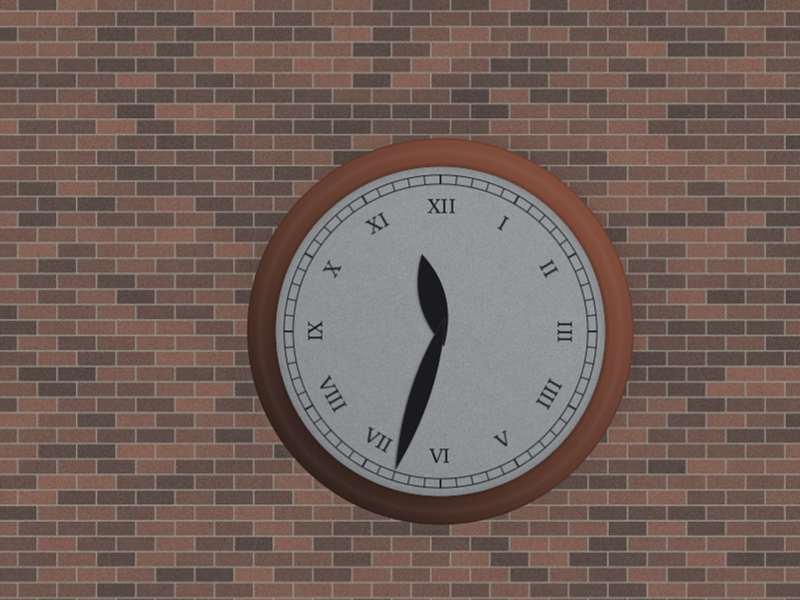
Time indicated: 11:33
